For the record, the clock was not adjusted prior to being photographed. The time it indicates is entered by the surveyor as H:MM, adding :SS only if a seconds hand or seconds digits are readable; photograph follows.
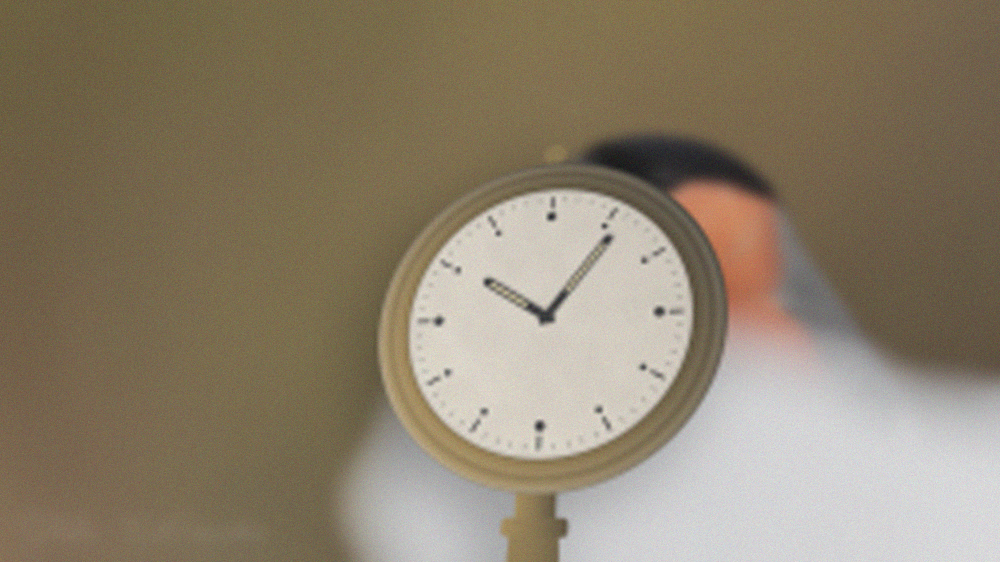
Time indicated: 10:06
